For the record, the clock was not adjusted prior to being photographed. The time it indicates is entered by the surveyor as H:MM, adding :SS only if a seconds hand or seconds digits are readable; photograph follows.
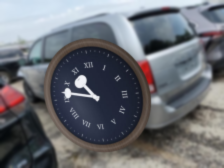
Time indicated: 10:47
